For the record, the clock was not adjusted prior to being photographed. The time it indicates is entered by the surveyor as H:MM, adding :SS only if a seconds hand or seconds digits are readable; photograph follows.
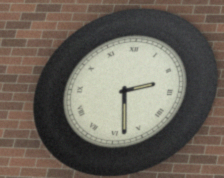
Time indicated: 2:28
